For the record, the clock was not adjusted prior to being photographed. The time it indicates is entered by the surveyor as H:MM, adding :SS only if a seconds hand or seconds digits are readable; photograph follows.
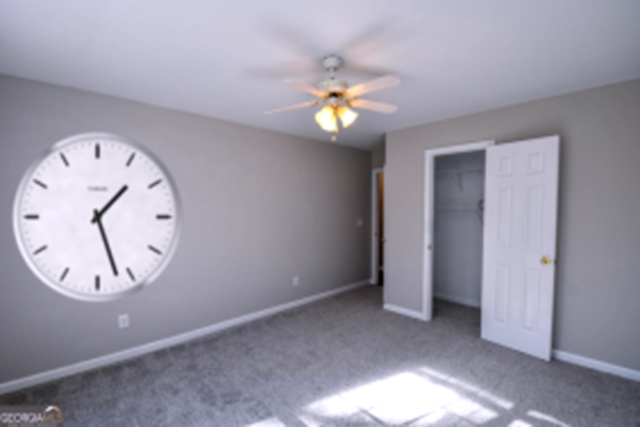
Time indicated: 1:27
